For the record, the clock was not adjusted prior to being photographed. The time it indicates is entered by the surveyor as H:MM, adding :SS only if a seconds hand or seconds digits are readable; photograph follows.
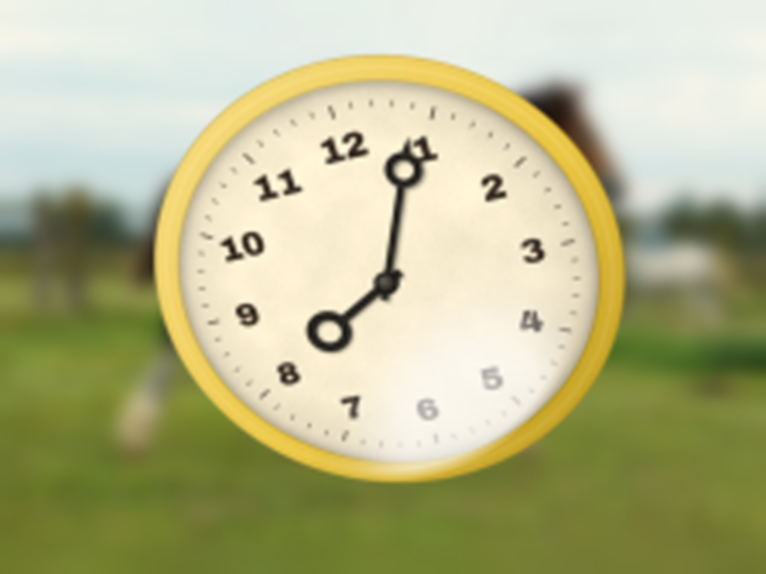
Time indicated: 8:04
